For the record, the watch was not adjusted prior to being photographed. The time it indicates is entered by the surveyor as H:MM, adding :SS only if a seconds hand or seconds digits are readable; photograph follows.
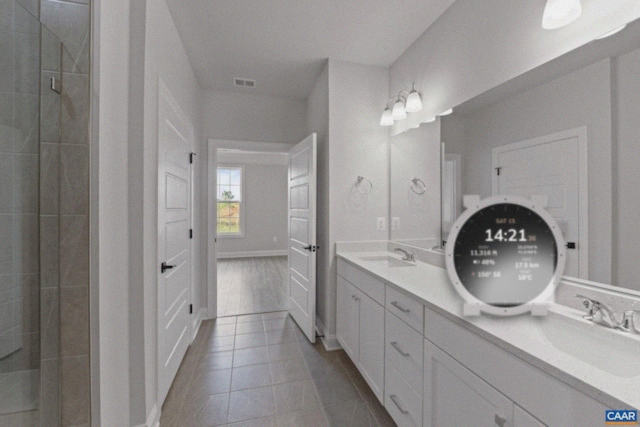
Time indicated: 14:21
